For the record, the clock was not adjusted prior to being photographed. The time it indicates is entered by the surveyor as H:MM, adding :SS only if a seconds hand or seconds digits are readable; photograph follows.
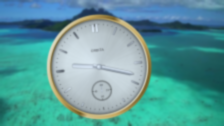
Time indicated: 9:18
